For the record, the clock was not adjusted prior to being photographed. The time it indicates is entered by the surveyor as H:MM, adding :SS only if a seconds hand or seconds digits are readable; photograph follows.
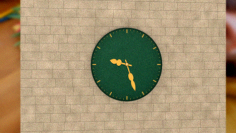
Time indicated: 9:27
